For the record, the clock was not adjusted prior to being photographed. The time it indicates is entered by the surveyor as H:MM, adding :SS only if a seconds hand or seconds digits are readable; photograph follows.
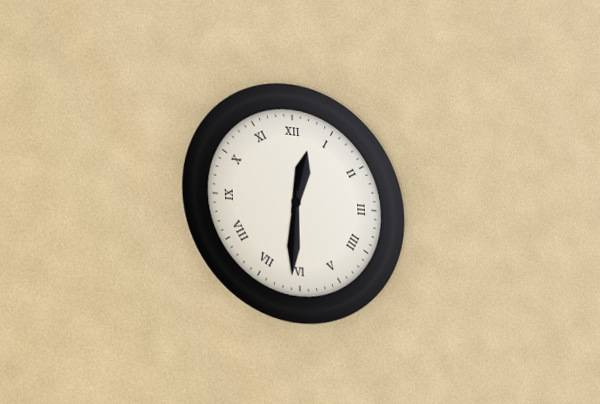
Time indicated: 12:31
